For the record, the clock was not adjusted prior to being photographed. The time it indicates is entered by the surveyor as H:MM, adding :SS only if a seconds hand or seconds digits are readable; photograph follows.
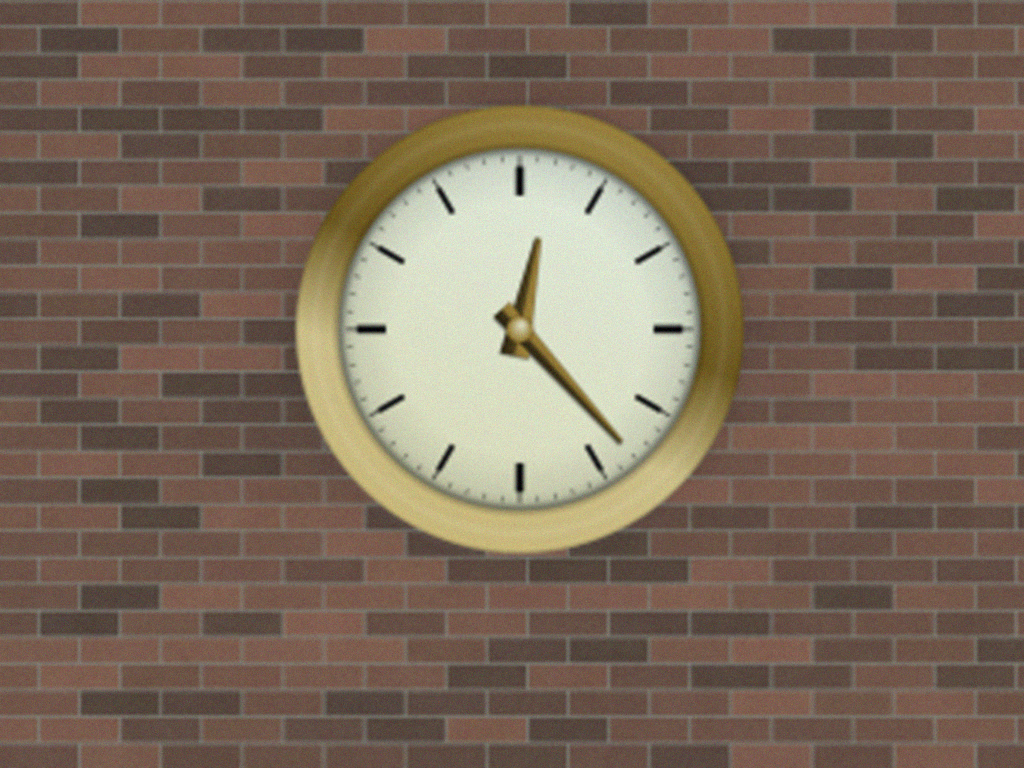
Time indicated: 12:23
